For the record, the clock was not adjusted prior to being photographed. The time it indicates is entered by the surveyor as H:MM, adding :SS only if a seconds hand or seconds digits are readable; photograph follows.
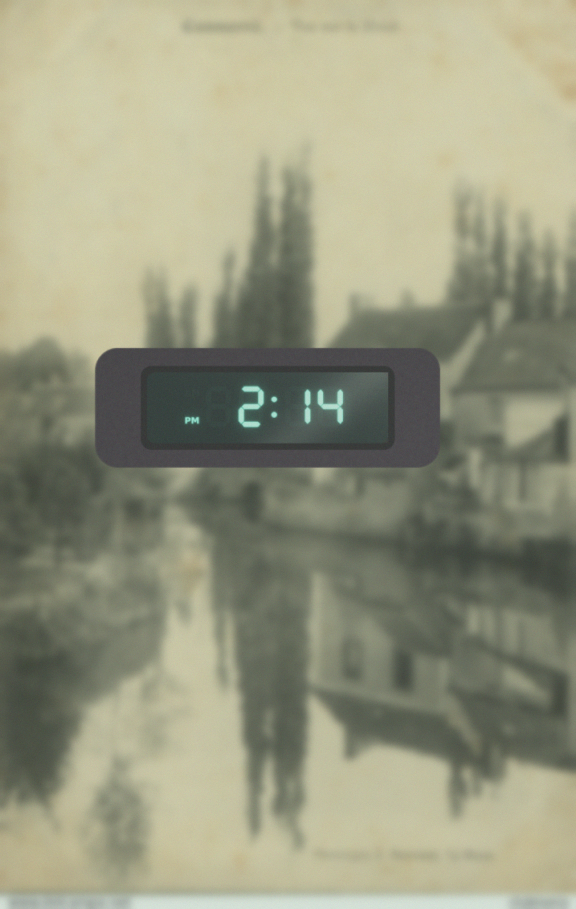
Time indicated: 2:14
